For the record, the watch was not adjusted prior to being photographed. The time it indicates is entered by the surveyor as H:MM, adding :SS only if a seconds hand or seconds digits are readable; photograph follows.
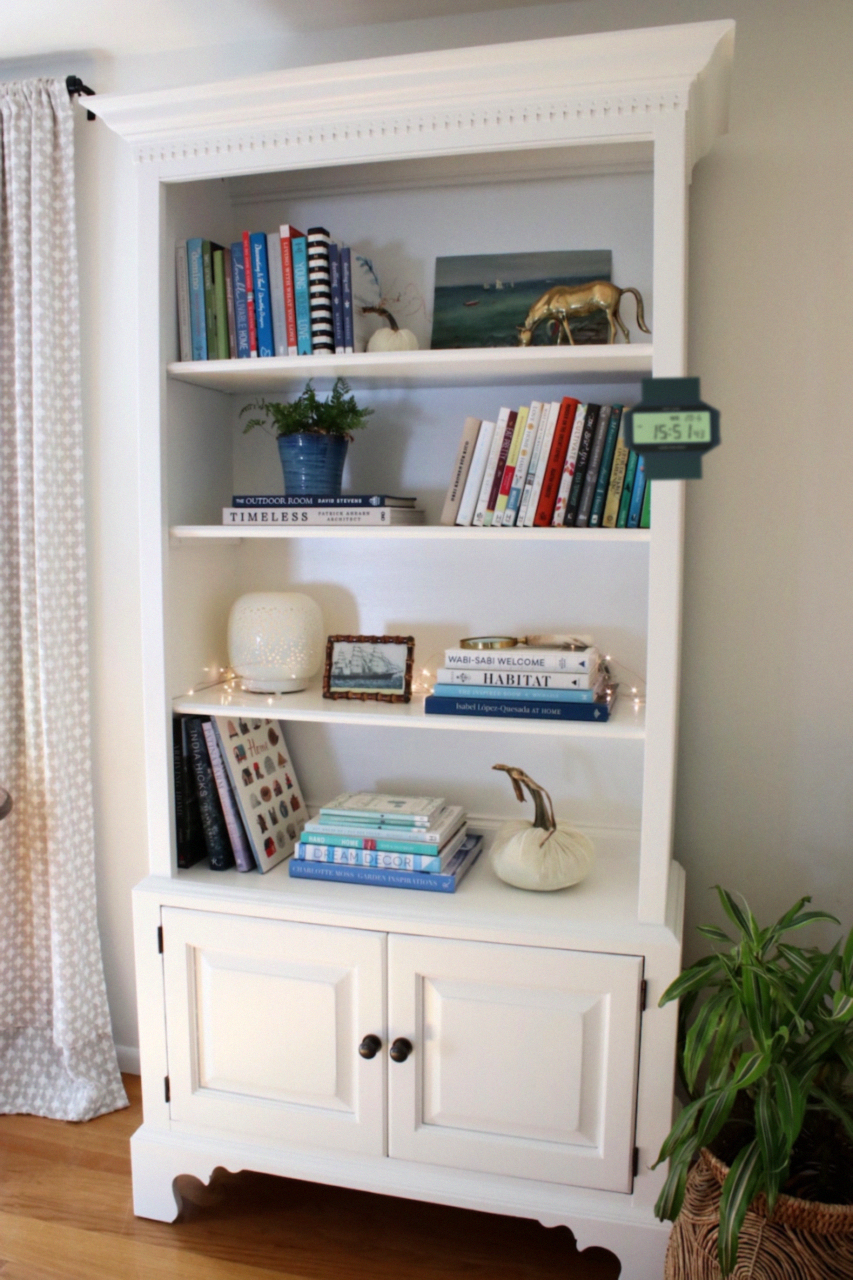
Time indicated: 15:51
